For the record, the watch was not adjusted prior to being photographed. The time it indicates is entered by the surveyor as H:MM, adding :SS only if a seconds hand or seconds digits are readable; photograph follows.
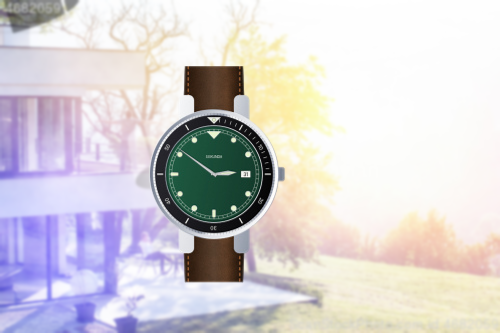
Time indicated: 2:51
